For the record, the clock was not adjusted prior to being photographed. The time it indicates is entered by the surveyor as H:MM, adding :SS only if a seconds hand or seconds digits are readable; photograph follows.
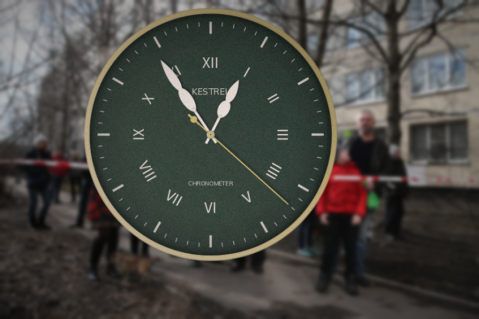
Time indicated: 12:54:22
